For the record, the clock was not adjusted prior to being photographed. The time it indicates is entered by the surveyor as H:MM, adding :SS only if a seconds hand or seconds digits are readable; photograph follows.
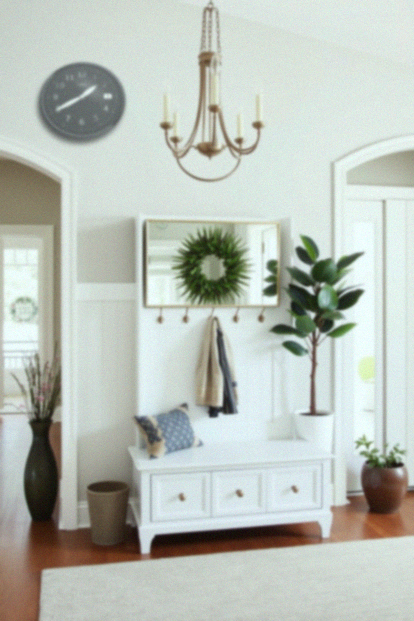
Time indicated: 1:40
